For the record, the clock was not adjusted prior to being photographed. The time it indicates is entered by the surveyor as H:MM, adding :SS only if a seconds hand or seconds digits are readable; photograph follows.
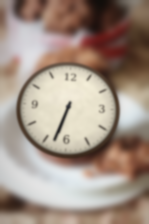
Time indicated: 6:33
